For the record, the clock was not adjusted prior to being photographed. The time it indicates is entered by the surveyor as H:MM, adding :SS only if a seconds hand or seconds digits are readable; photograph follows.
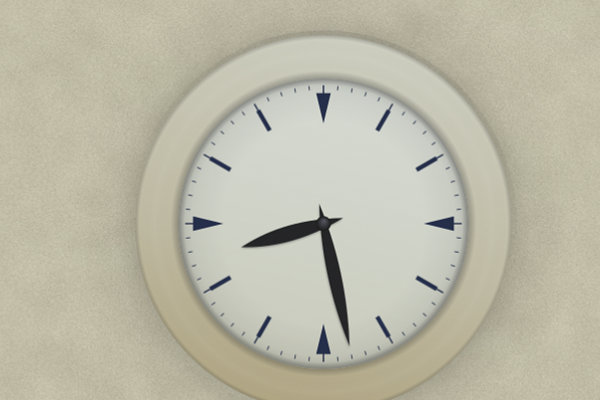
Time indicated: 8:28
